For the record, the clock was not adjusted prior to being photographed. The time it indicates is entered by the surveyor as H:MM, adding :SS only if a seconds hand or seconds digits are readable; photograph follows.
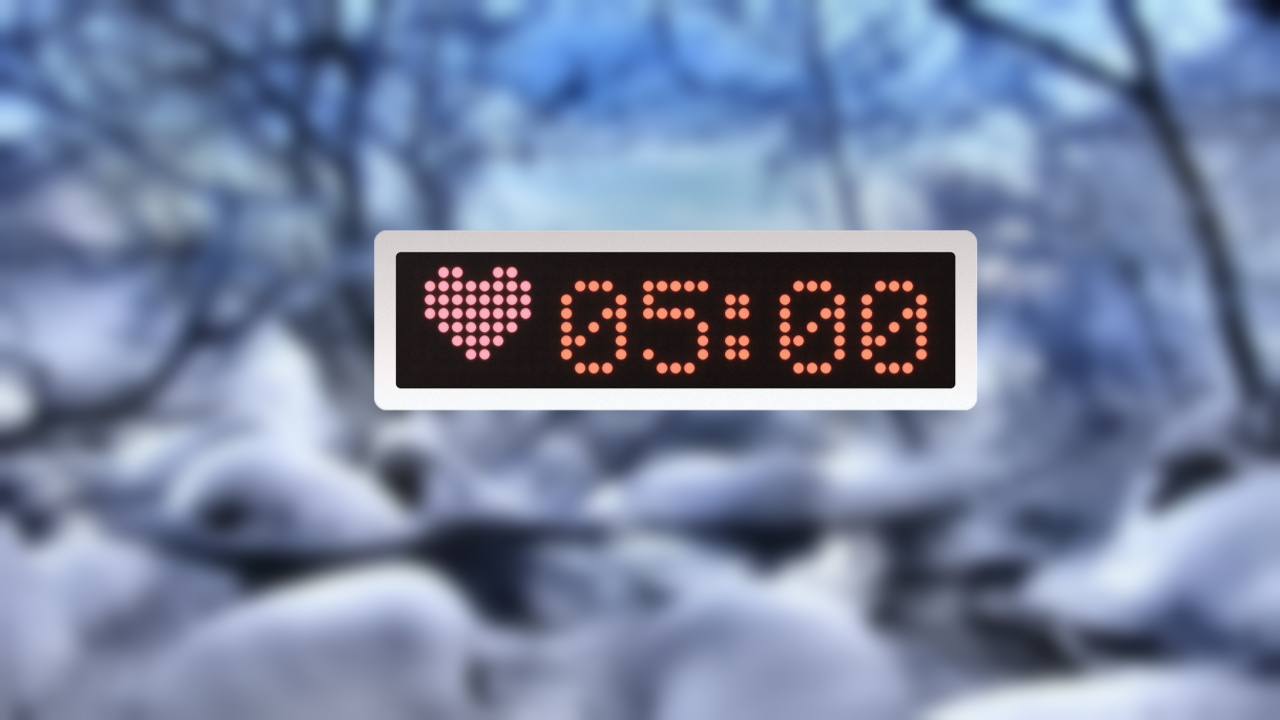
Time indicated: 5:00
